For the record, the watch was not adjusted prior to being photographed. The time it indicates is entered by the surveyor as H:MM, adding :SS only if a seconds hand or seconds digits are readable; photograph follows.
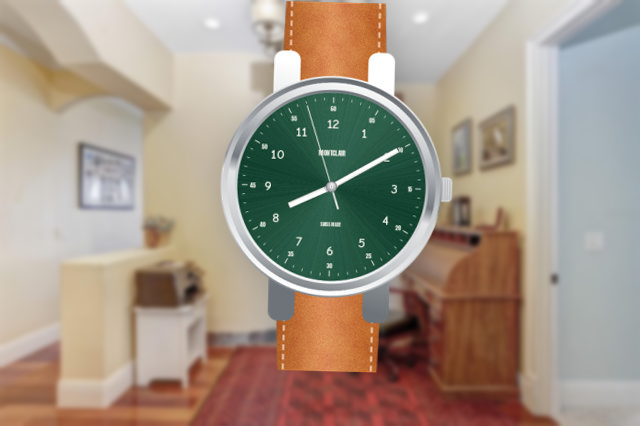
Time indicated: 8:09:57
